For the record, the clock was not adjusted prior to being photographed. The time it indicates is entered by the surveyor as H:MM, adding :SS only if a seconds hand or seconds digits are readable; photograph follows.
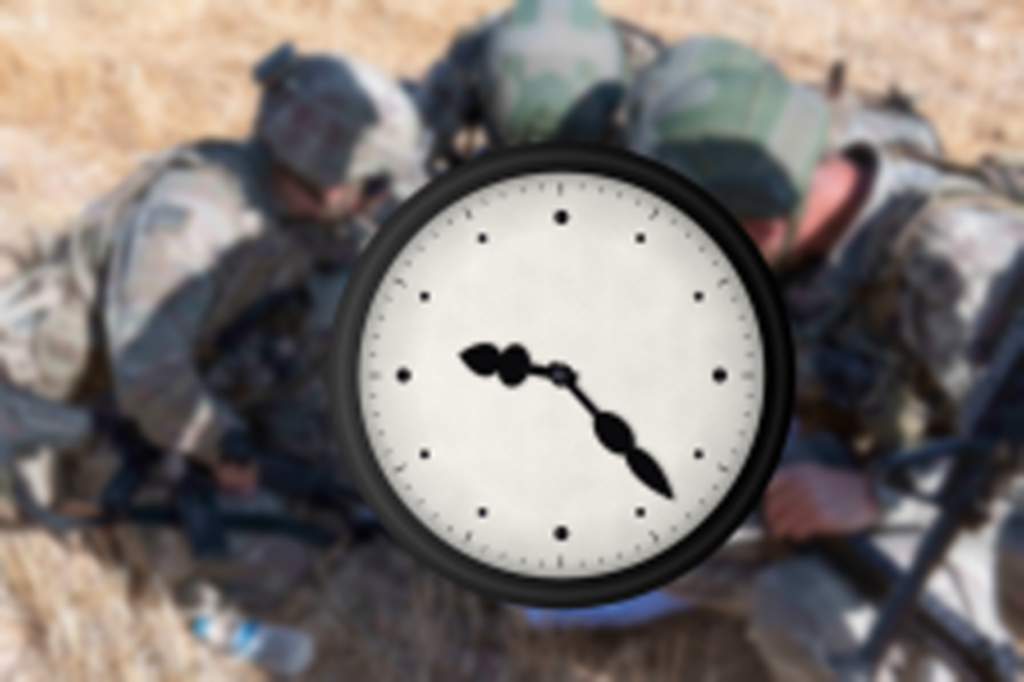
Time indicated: 9:23
